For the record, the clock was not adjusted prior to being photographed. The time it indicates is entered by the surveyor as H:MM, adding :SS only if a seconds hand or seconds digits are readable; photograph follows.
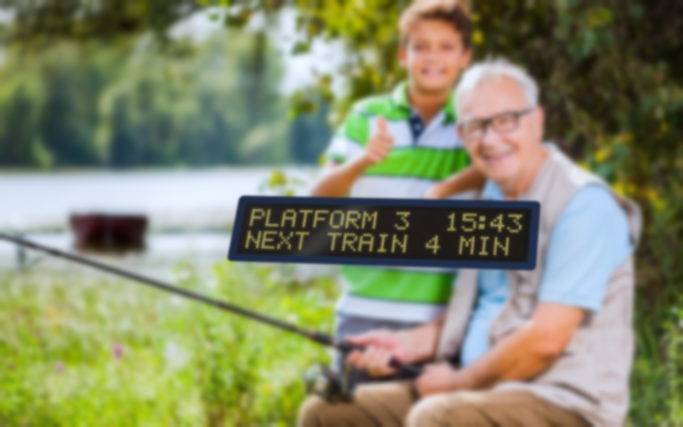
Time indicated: 15:43
